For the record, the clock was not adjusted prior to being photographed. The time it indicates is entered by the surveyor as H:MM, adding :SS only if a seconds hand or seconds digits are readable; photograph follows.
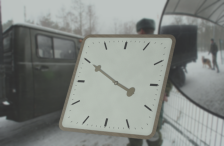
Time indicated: 3:50
